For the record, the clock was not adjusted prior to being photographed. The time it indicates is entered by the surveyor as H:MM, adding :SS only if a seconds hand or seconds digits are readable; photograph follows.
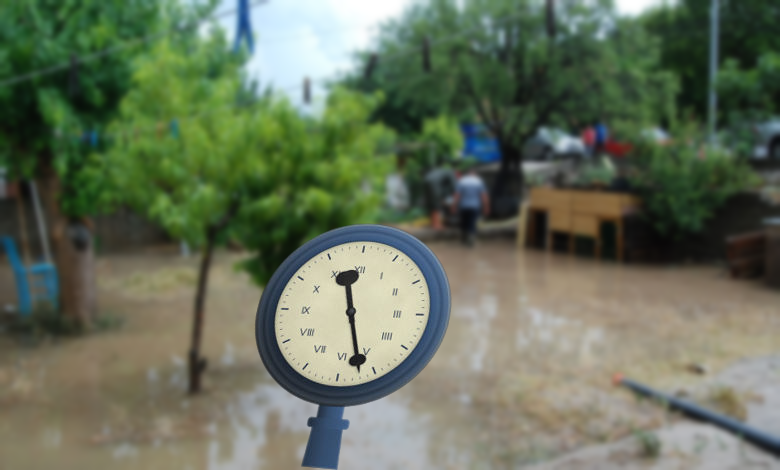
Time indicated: 11:27
